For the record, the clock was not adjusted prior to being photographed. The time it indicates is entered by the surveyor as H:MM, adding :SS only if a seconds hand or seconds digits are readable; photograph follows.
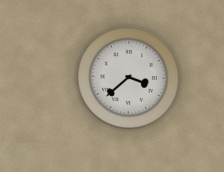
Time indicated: 3:38
